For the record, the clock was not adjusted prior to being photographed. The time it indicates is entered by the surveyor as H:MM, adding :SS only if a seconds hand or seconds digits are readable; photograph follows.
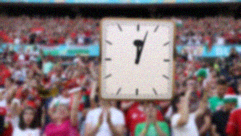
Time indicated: 12:03
